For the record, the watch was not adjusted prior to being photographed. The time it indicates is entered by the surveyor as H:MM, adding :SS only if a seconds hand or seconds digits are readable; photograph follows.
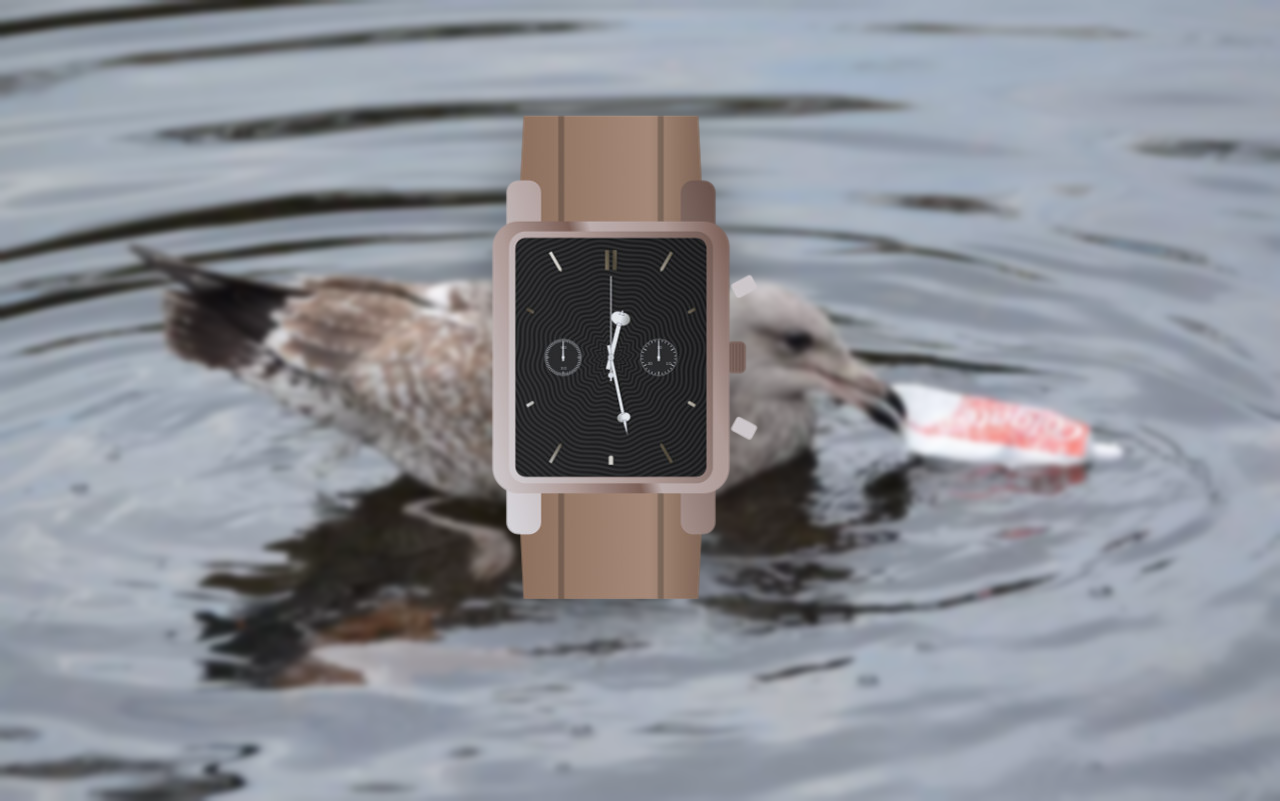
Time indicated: 12:28
